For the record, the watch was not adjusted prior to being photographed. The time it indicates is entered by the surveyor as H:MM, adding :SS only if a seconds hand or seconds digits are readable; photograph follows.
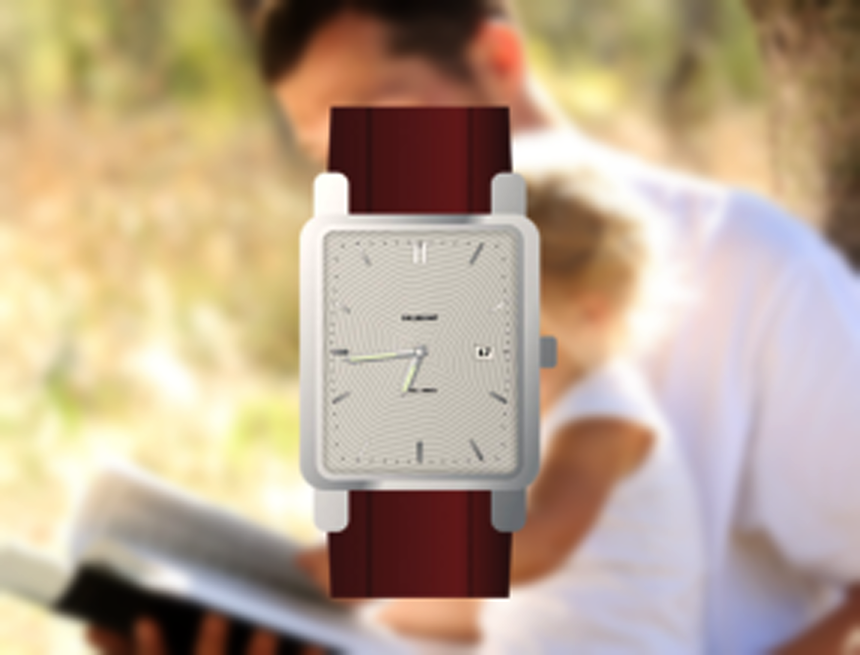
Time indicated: 6:44
